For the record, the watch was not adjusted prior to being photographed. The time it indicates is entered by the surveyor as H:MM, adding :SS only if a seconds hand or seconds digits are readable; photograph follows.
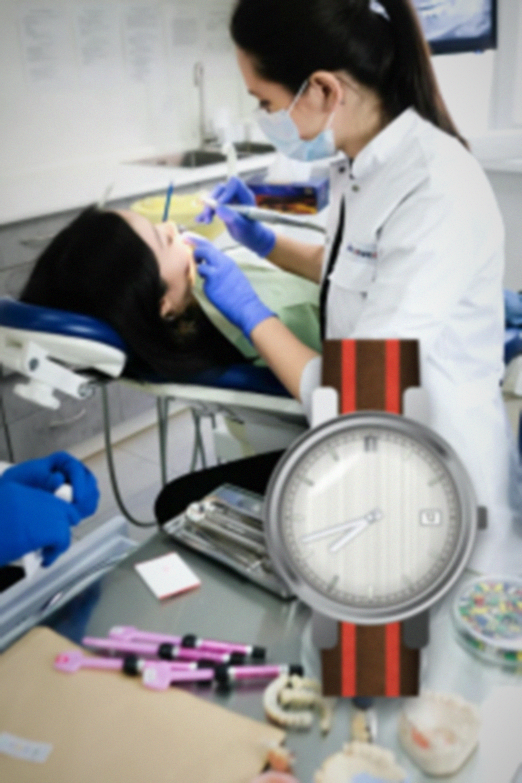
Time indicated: 7:42
